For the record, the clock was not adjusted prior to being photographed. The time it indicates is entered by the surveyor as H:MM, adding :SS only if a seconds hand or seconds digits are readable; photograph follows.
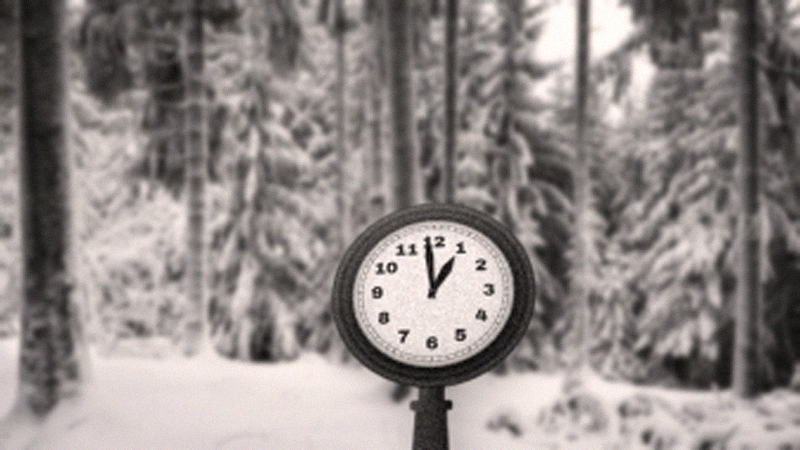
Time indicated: 12:59
